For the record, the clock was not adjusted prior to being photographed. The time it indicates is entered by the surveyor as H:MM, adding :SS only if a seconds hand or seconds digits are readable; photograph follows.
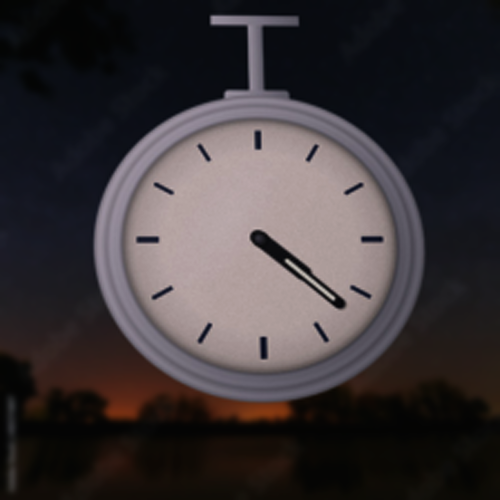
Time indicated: 4:22
